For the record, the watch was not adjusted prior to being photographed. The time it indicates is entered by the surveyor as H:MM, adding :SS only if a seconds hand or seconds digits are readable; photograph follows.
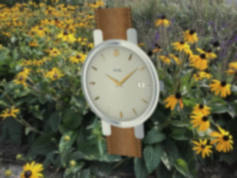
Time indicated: 10:09
